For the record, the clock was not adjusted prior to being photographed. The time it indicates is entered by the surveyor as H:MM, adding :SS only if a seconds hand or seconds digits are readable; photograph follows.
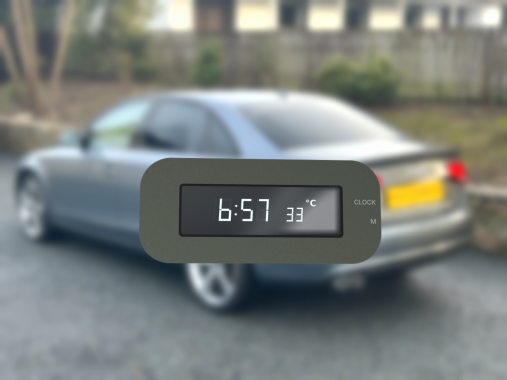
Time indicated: 6:57
